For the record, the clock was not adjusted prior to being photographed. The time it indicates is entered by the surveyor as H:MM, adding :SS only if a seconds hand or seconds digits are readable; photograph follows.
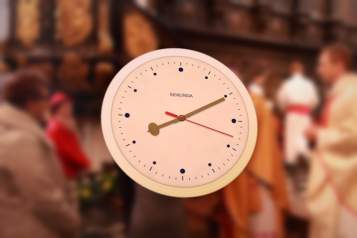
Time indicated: 8:10:18
